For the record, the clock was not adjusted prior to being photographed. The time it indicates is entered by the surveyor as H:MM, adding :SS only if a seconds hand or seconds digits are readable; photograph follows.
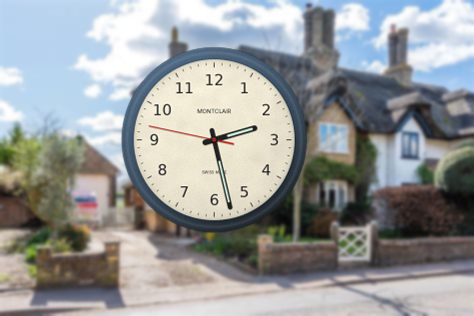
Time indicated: 2:27:47
